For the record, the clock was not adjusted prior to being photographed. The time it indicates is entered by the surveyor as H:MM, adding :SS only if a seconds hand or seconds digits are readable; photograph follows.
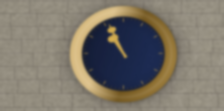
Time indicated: 10:56
